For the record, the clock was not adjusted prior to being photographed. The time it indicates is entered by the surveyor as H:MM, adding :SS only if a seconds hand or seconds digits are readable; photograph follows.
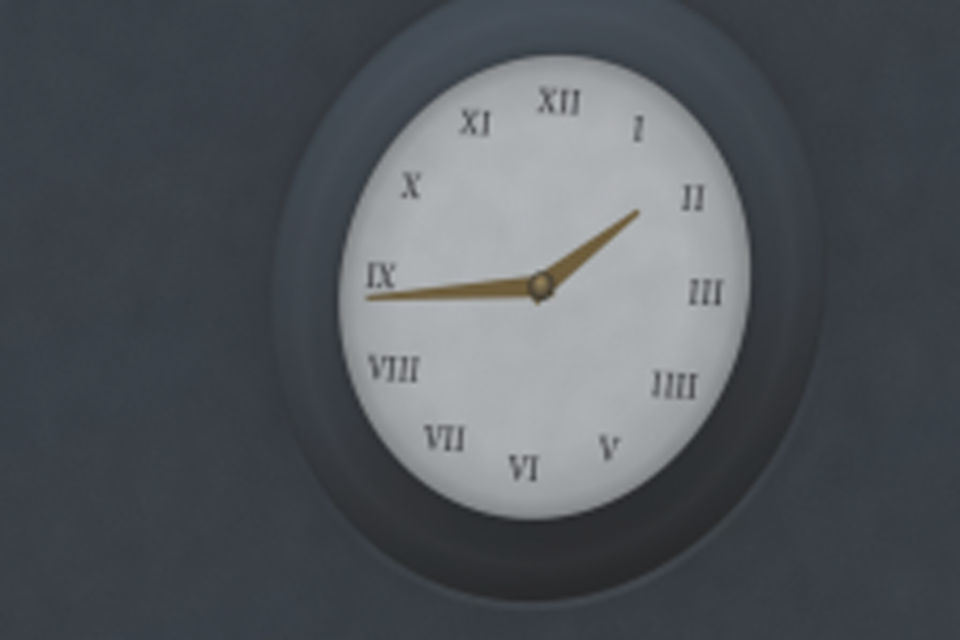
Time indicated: 1:44
